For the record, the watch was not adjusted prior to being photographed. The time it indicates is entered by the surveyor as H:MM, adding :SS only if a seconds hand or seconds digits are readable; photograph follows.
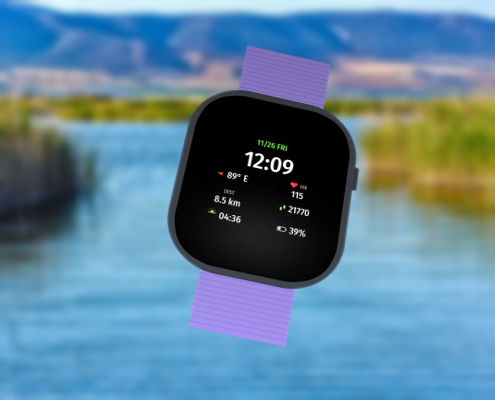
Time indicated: 12:09
